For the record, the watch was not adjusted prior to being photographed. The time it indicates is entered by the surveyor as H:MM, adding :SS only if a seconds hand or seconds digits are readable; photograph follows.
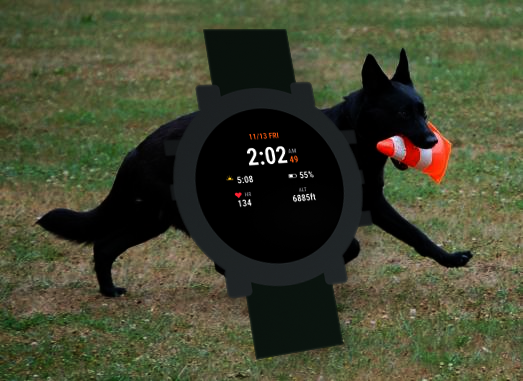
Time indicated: 2:02:49
